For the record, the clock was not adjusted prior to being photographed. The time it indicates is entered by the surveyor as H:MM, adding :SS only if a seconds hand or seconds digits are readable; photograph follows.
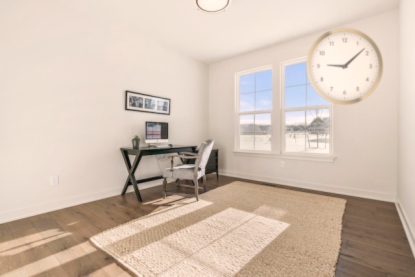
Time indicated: 9:08
